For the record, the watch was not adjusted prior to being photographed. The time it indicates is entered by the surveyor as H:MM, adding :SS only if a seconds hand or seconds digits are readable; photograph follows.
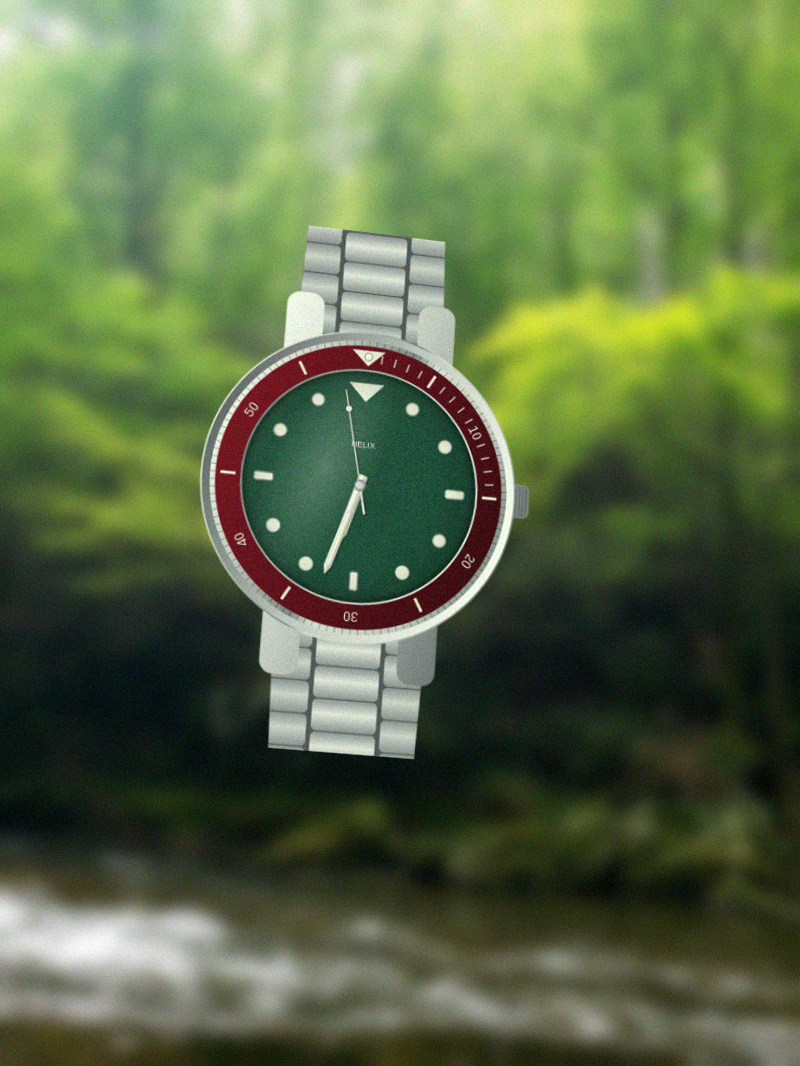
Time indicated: 6:32:58
